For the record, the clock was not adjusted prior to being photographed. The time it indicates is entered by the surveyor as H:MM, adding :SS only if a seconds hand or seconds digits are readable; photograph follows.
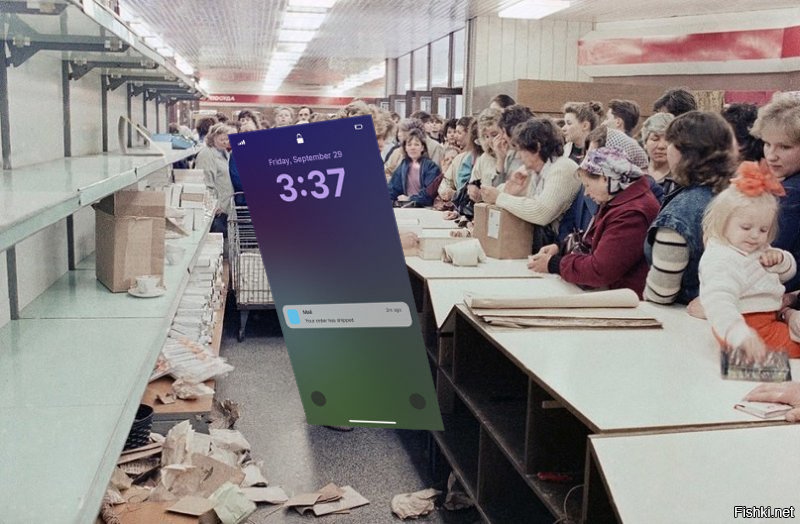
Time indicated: 3:37
